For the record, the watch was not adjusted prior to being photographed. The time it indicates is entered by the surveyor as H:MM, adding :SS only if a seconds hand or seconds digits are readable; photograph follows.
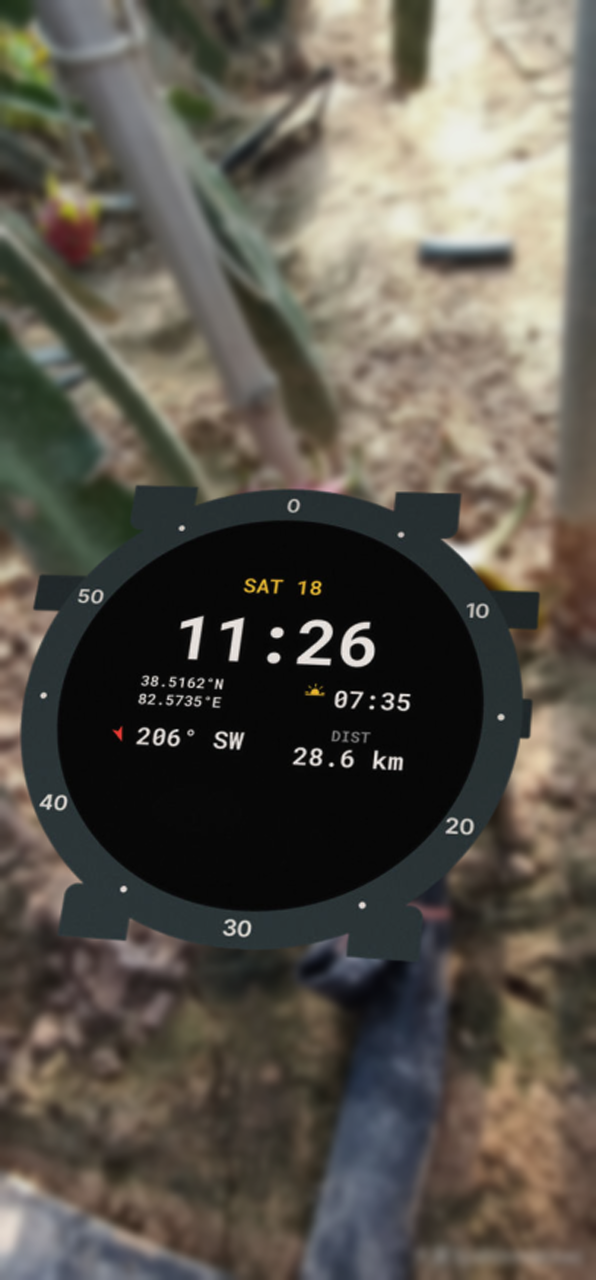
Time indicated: 11:26
